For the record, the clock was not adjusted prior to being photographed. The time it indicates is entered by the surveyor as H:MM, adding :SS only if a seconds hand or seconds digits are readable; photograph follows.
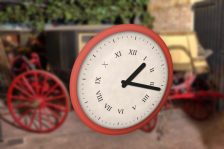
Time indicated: 1:16
